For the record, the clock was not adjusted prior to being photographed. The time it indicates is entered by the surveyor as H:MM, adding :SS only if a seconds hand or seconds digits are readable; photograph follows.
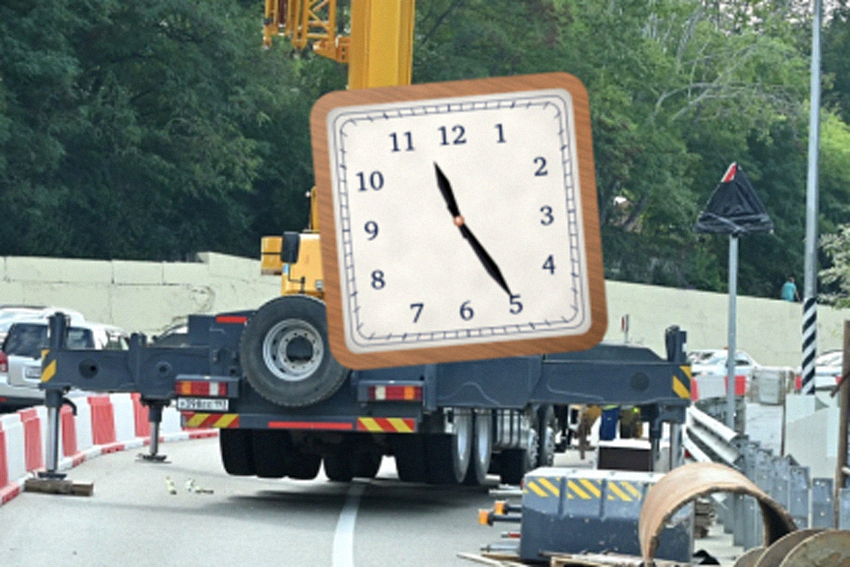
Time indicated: 11:25
